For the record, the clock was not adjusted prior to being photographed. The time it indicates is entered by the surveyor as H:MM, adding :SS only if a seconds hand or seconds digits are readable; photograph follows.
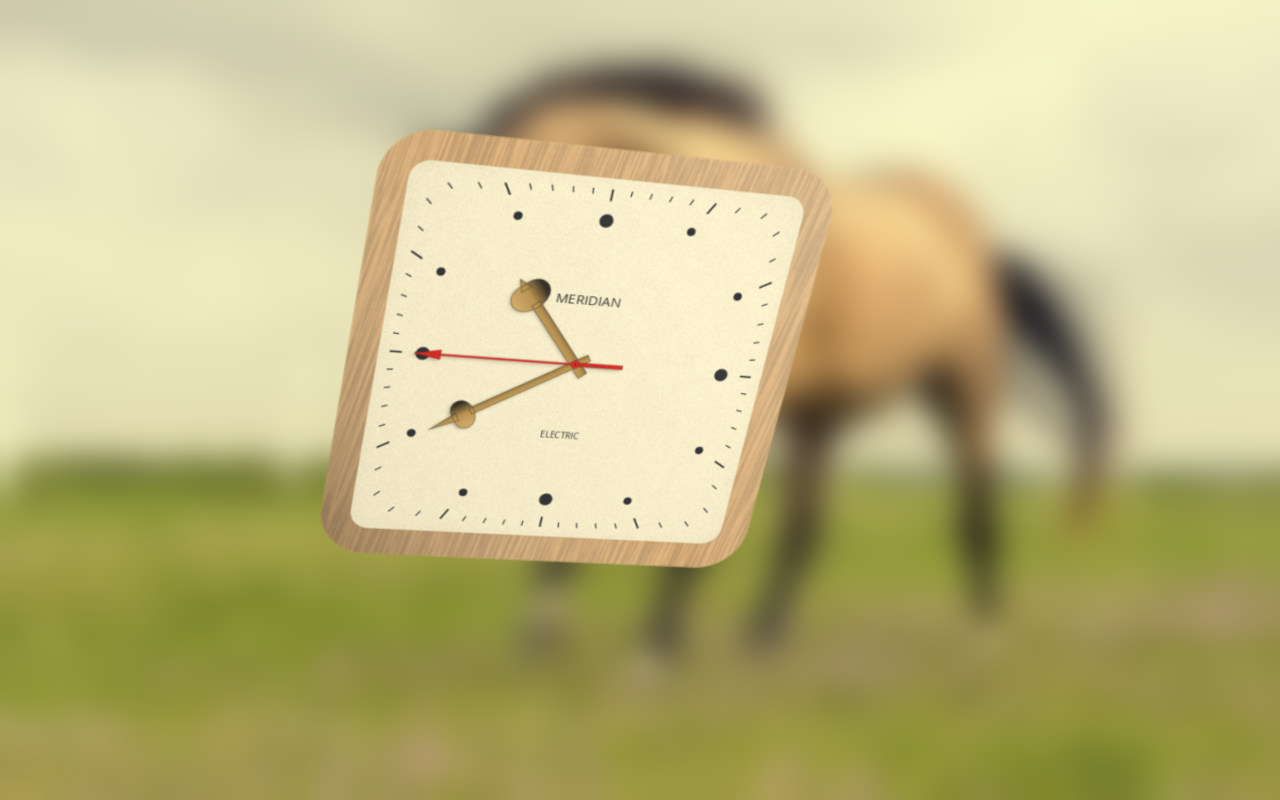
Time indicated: 10:39:45
